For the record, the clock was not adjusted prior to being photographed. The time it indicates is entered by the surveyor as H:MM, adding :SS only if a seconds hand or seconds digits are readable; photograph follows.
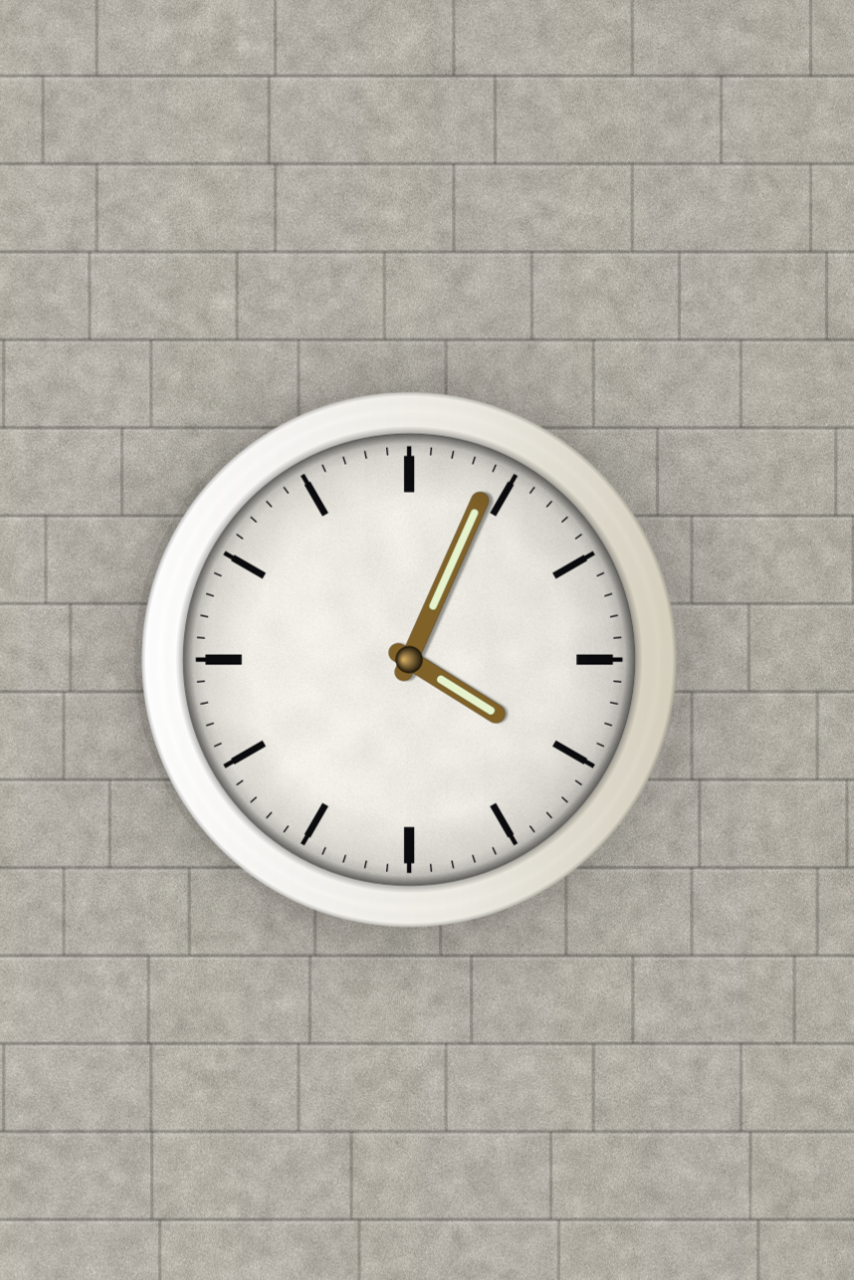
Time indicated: 4:04
